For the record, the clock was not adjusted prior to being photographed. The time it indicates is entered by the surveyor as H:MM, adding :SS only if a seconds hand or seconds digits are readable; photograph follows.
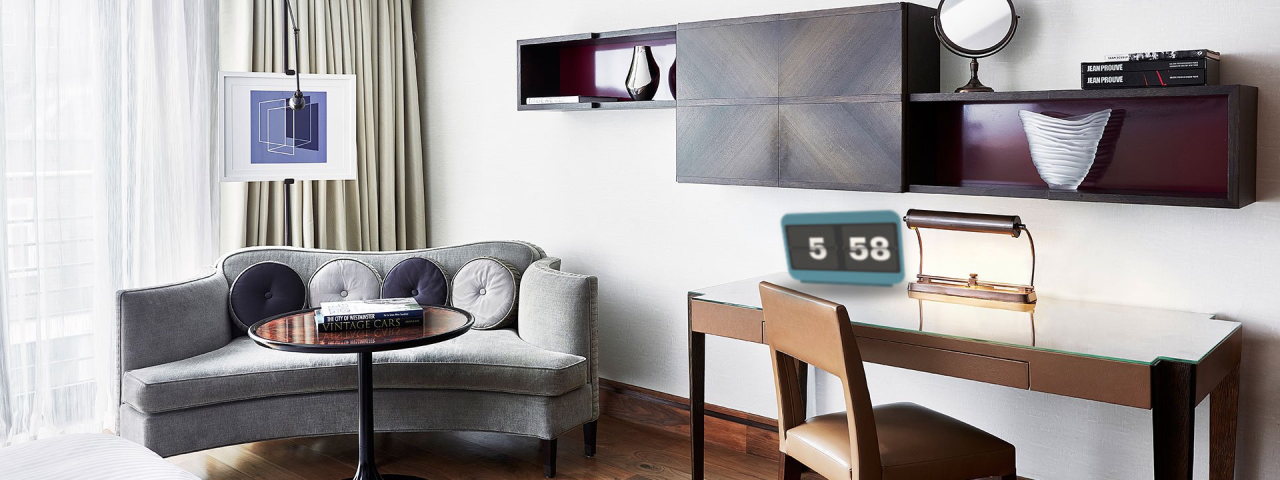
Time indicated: 5:58
